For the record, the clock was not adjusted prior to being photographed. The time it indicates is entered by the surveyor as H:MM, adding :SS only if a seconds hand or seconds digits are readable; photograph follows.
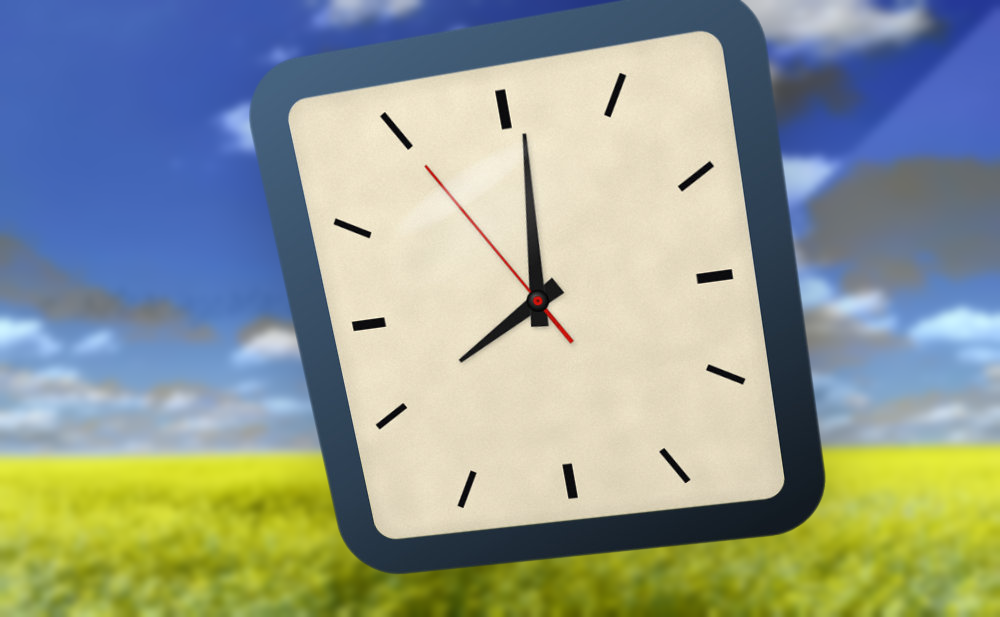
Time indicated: 8:00:55
